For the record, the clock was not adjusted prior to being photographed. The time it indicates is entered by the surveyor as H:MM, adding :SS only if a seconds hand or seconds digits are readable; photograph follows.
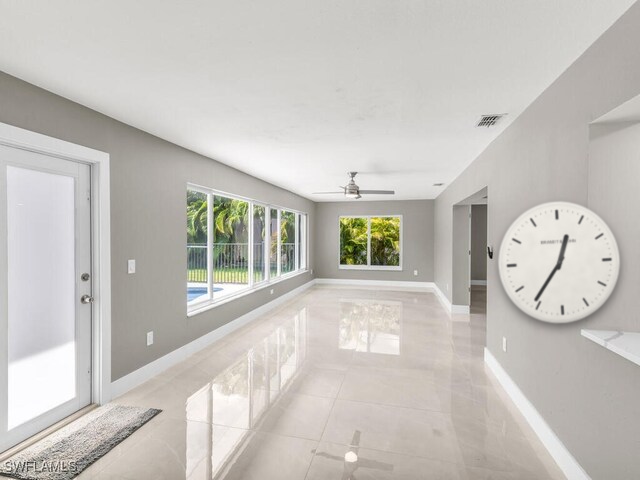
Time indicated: 12:36
